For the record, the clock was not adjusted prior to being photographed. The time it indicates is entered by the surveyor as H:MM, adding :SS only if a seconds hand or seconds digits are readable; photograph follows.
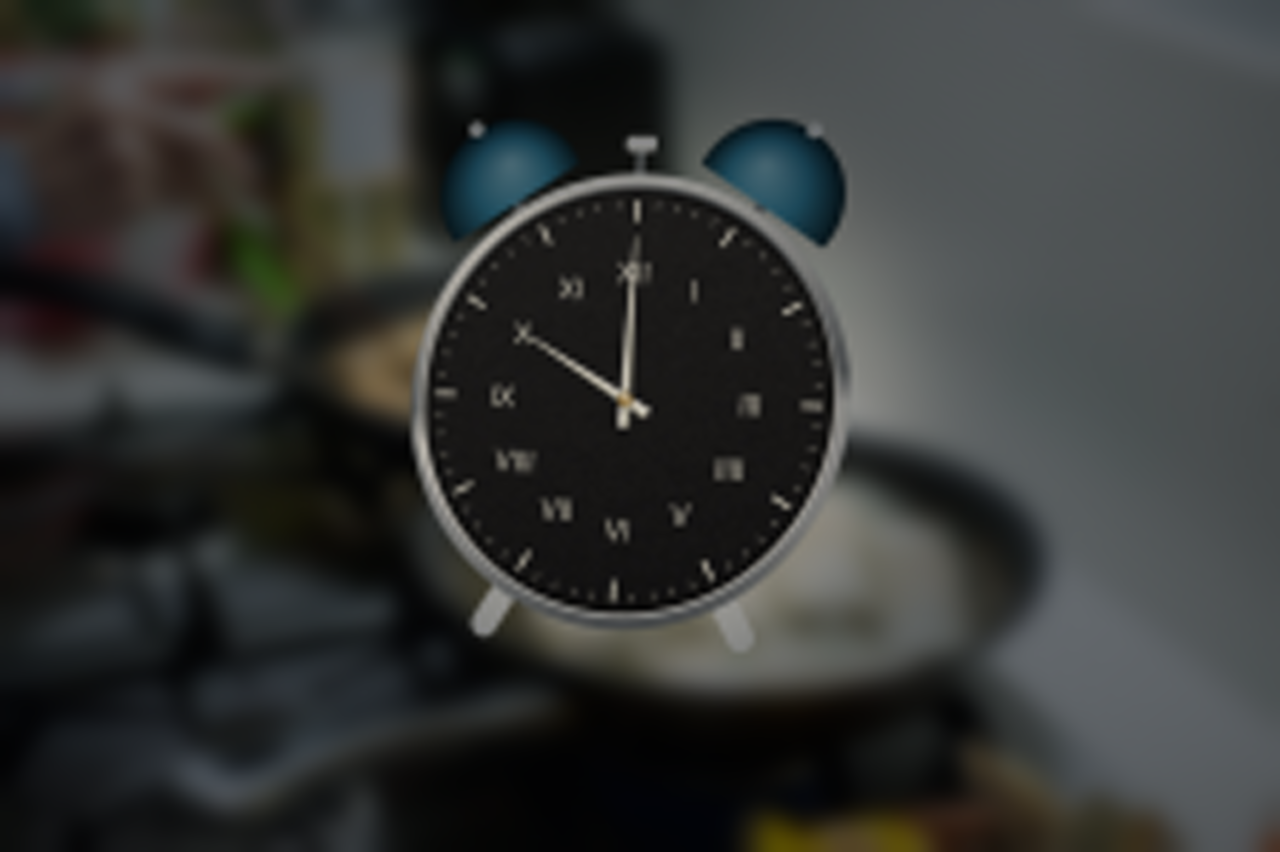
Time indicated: 10:00
